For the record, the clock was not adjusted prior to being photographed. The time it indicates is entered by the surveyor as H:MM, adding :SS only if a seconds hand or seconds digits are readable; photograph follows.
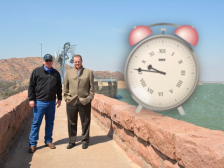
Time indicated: 9:46
